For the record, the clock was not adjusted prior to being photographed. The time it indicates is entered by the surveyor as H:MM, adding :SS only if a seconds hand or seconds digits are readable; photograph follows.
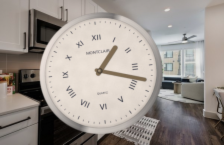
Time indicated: 1:18
